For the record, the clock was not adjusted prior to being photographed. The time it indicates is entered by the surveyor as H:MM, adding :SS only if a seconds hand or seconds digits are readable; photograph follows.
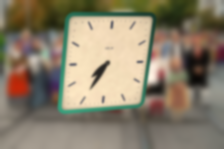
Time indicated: 7:35
